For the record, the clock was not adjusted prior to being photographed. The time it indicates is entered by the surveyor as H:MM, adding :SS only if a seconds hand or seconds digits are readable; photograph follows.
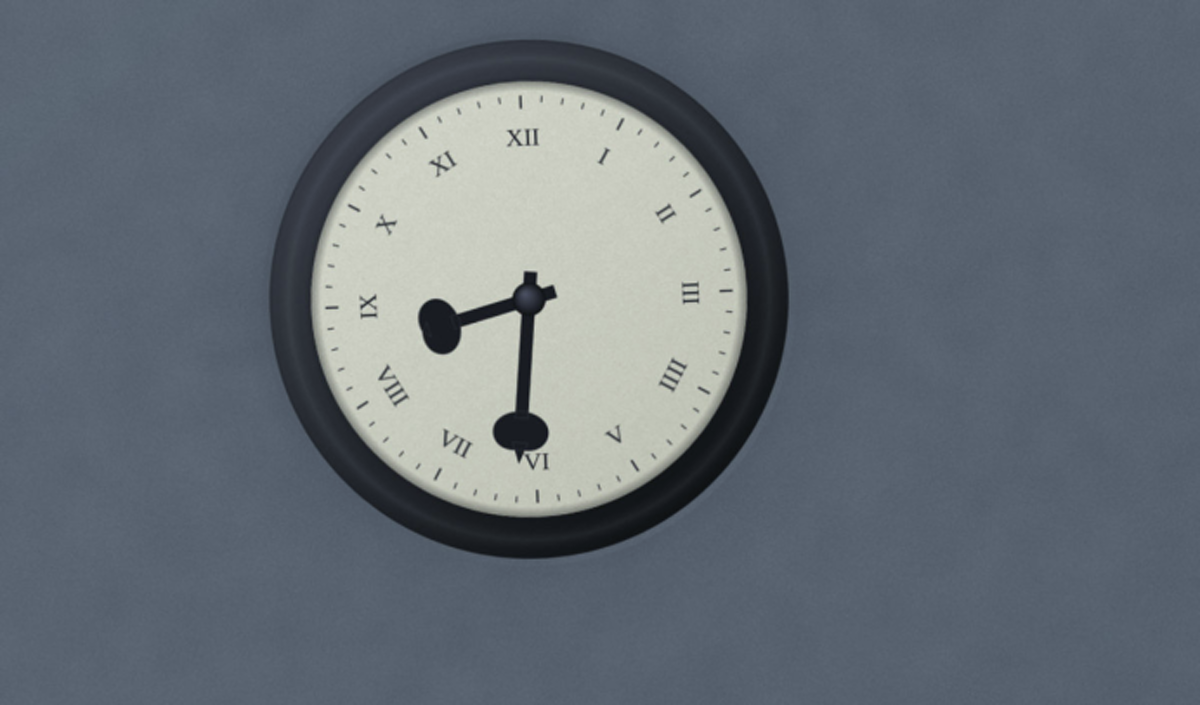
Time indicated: 8:31
